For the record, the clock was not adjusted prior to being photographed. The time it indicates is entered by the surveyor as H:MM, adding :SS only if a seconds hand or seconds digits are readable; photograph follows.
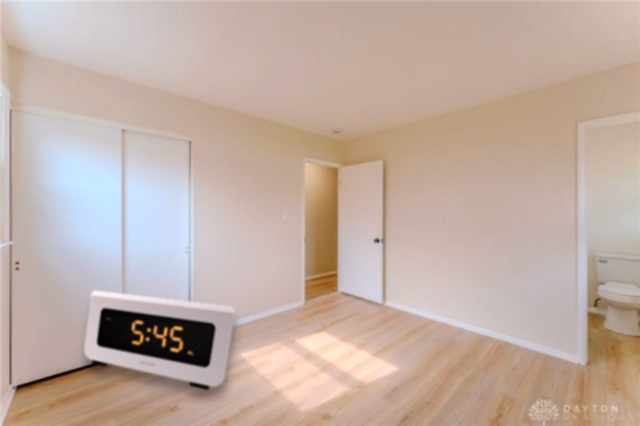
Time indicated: 5:45
